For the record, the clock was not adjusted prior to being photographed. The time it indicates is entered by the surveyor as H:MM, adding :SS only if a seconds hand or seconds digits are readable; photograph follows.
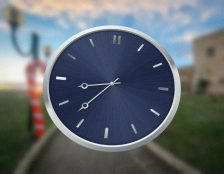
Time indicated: 8:37
